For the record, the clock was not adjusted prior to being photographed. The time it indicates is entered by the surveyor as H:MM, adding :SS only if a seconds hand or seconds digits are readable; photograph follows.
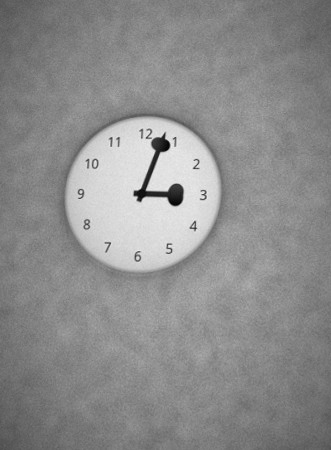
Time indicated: 3:03
